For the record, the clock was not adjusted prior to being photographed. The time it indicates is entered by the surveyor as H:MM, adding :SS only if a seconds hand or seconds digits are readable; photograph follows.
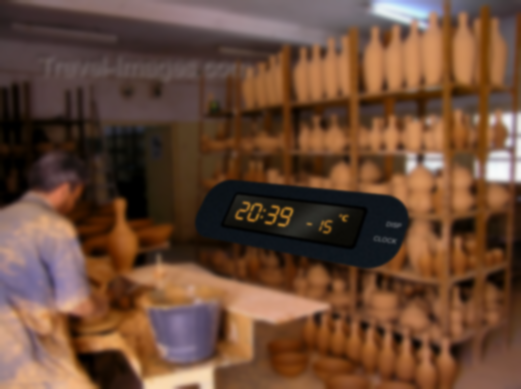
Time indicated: 20:39
